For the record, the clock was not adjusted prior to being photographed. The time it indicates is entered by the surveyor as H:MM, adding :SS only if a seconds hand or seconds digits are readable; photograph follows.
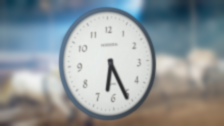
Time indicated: 6:26
